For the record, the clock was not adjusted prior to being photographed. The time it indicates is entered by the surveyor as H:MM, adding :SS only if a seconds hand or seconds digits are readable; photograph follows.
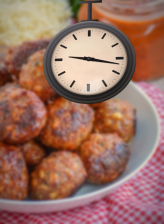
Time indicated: 9:17
